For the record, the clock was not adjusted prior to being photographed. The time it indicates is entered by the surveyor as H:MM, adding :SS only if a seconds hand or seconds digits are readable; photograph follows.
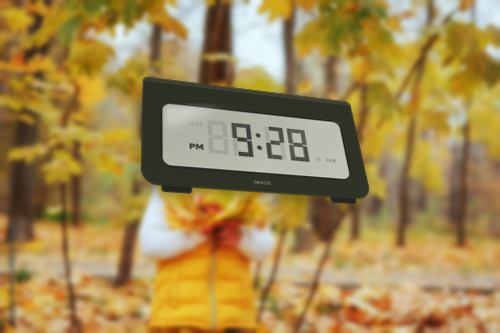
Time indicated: 9:28
